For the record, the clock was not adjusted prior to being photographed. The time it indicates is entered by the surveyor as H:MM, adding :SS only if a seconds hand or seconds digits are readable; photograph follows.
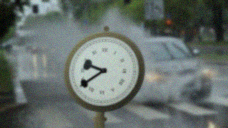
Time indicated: 9:39
